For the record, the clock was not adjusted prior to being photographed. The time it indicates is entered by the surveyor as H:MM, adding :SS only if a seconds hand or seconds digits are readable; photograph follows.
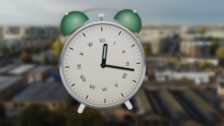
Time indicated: 12:17
